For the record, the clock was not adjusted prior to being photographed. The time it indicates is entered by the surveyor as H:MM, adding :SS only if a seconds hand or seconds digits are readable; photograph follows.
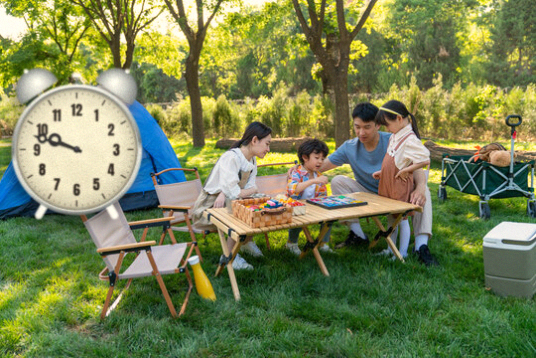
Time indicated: 9:48
